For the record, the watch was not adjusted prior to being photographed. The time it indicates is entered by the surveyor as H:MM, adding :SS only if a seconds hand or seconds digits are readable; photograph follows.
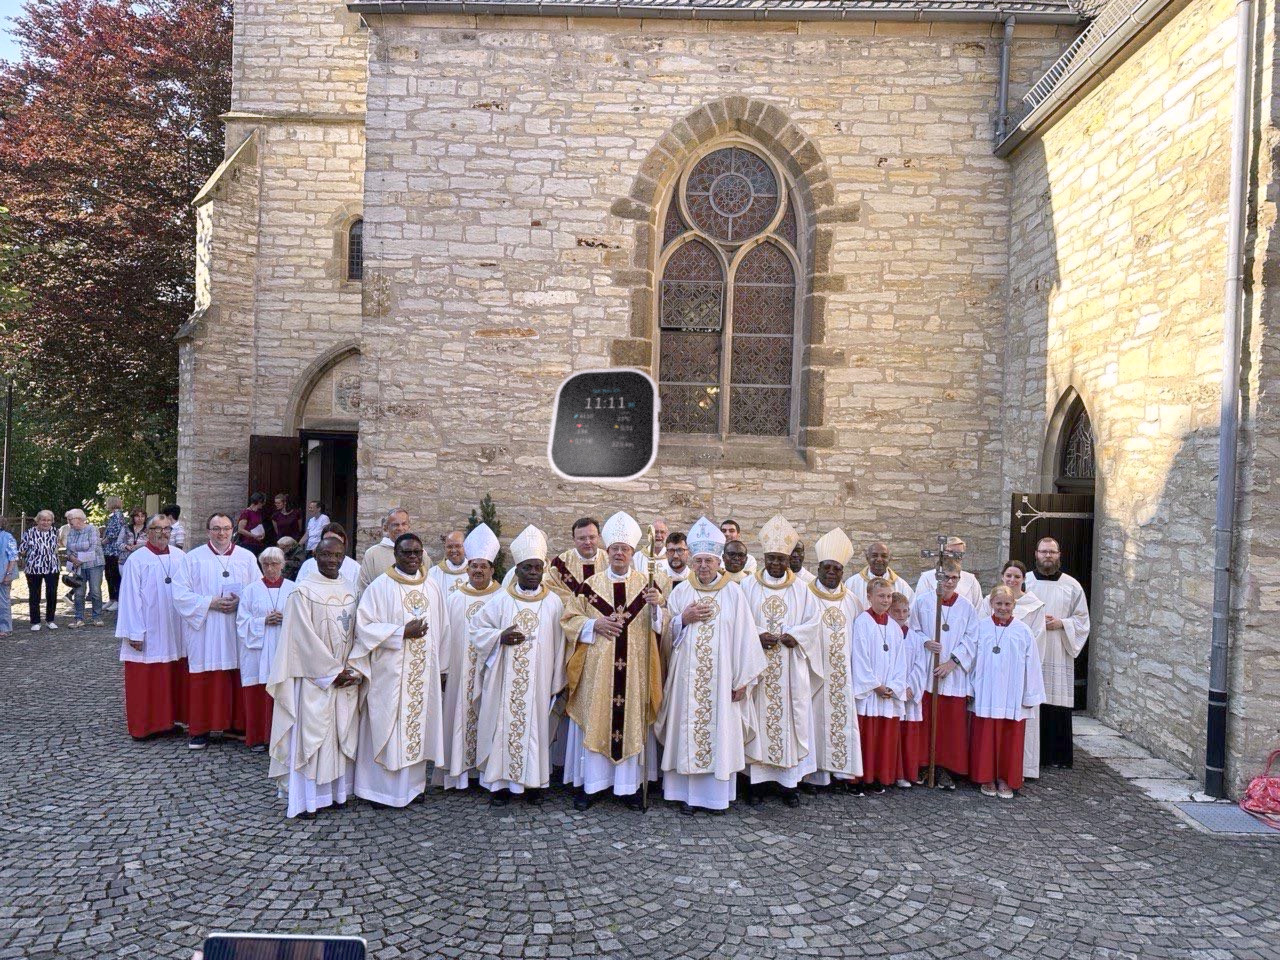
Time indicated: 11:11
